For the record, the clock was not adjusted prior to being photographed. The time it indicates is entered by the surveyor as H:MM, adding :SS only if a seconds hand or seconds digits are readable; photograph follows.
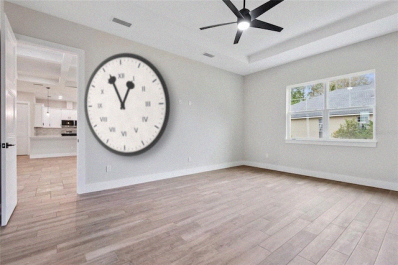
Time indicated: 12:56
